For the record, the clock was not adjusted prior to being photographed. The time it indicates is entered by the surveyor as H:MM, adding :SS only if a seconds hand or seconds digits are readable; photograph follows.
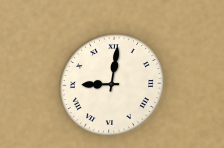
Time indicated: 9:01
